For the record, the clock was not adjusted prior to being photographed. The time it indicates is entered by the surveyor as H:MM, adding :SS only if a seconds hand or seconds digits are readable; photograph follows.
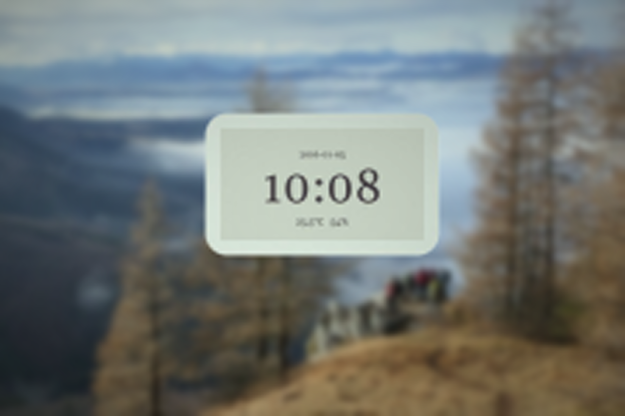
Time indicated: 10:08
